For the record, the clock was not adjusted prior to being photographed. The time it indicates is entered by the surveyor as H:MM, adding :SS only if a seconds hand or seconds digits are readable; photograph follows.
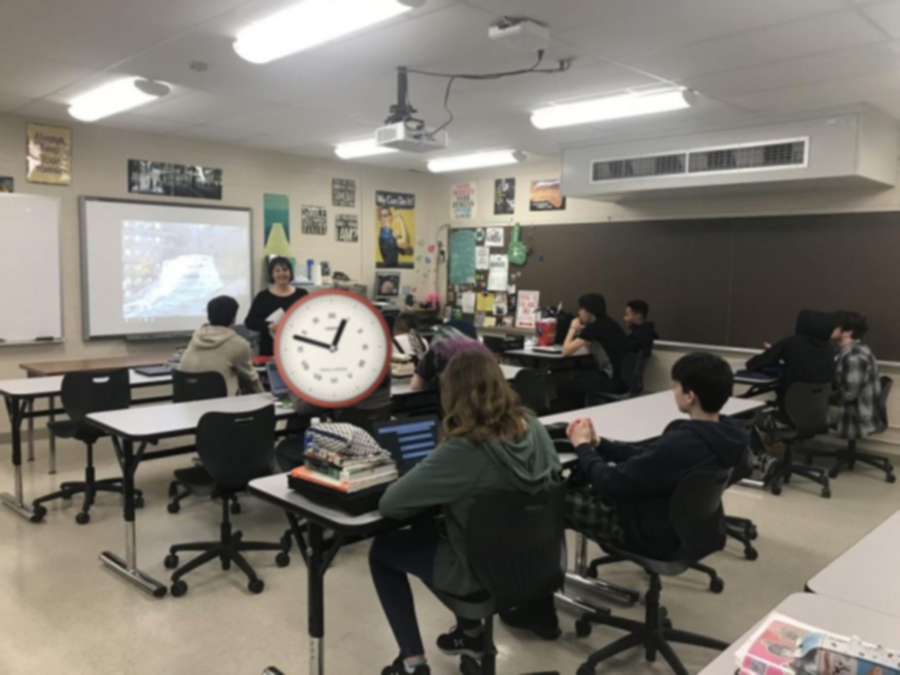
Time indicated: 12:48
